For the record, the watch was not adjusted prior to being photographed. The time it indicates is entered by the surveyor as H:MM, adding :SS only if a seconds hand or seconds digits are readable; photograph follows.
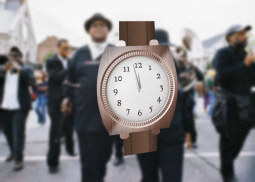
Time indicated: 11:58
